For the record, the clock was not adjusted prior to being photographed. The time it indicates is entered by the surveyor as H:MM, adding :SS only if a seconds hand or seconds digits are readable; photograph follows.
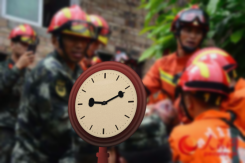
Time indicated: 9:11
